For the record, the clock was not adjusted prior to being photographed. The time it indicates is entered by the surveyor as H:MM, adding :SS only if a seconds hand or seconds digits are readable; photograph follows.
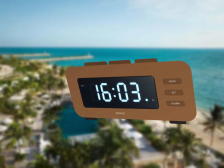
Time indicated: 16:03
